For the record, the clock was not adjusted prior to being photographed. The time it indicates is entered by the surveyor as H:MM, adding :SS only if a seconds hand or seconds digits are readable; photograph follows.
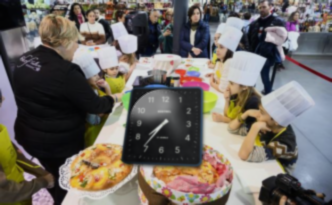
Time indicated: 7:36
